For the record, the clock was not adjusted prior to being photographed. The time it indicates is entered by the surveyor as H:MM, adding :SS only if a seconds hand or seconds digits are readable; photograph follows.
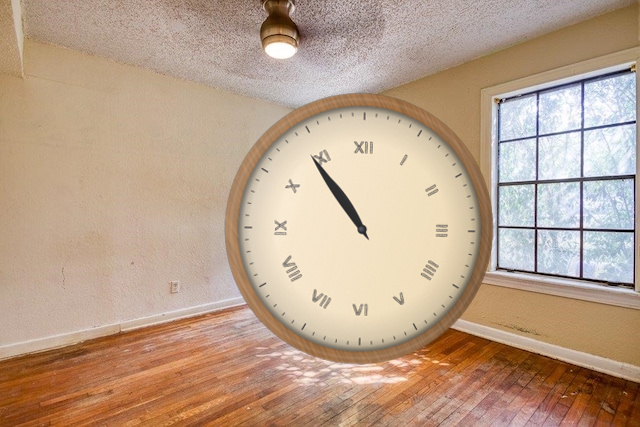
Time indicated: 10:54
